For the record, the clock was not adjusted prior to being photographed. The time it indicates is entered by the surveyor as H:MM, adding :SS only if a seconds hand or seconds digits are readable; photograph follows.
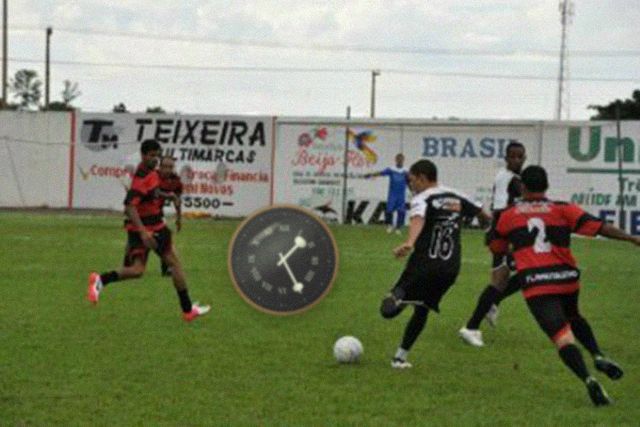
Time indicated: 1:25
